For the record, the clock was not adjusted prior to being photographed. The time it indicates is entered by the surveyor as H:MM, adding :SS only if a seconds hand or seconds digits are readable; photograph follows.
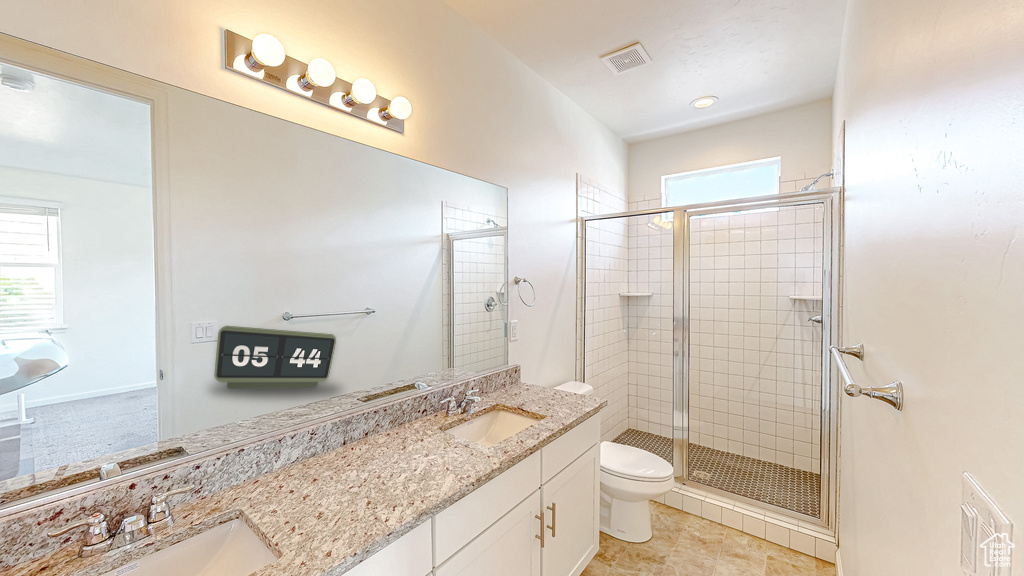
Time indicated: 5:44
